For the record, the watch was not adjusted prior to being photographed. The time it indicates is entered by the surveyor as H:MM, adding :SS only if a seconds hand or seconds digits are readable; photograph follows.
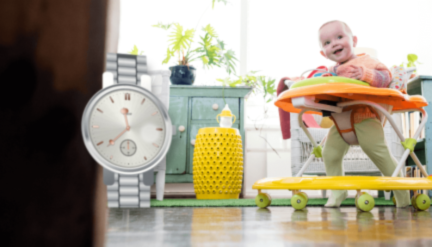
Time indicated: 11:38
